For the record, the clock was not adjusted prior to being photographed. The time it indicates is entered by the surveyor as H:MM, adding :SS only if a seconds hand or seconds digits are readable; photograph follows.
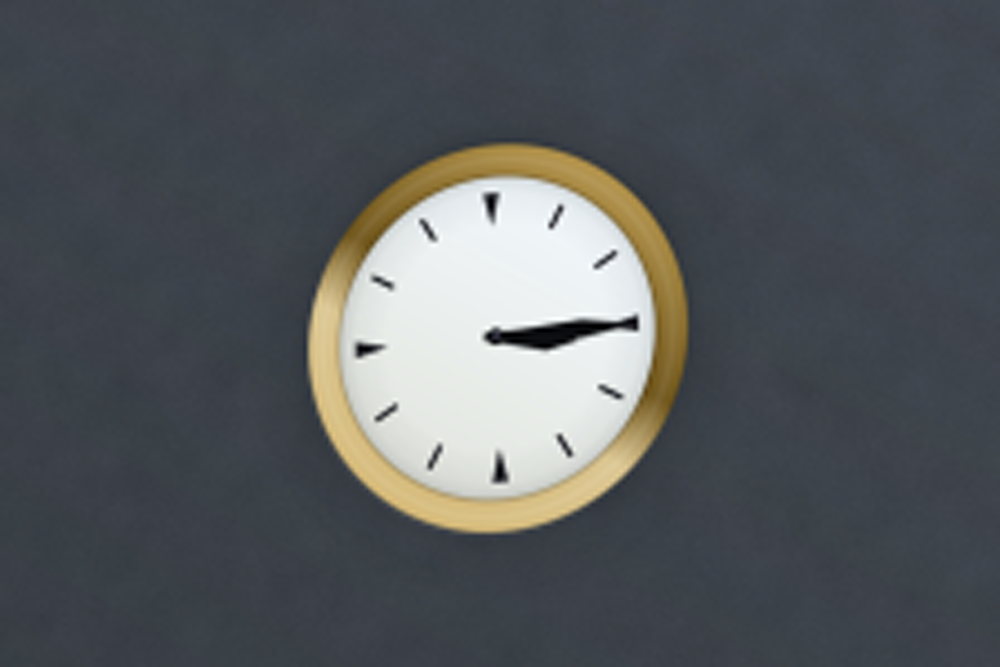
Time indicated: 3:15
